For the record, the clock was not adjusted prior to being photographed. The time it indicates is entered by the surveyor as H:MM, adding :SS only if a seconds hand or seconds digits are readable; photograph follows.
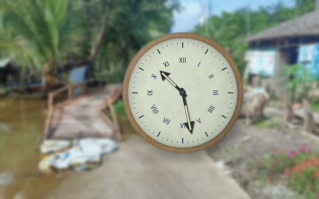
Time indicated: 10:28
